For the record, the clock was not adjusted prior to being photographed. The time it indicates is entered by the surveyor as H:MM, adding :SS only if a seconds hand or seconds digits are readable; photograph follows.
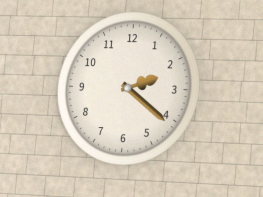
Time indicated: 2:21
